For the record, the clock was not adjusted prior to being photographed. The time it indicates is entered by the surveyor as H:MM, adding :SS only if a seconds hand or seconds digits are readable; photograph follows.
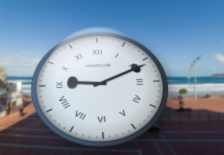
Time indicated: 9:11
